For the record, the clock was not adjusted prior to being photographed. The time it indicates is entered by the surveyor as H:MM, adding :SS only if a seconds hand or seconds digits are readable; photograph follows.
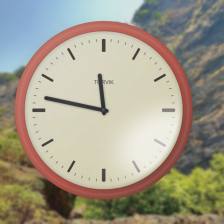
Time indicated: 11:47
